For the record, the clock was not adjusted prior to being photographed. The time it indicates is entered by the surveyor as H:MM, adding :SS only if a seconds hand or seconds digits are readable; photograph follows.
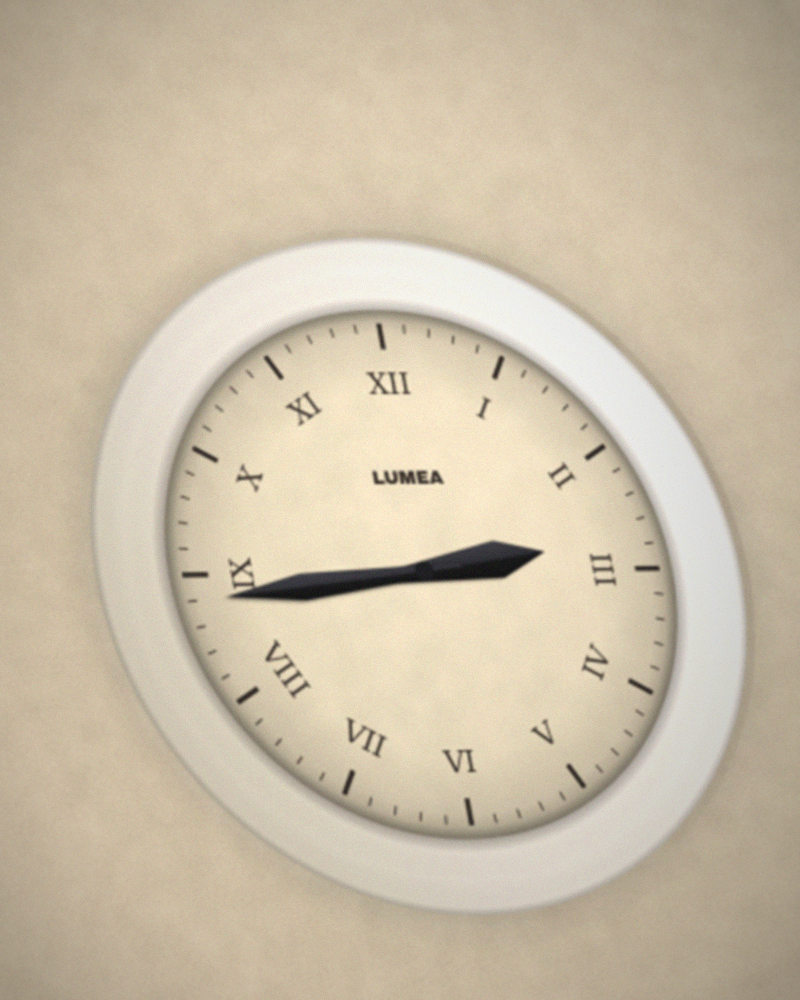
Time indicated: 2:44
